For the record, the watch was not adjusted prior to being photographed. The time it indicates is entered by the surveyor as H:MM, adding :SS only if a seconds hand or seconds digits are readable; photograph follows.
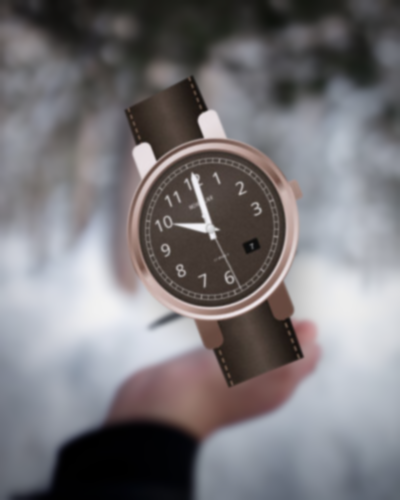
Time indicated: 10:00:29
